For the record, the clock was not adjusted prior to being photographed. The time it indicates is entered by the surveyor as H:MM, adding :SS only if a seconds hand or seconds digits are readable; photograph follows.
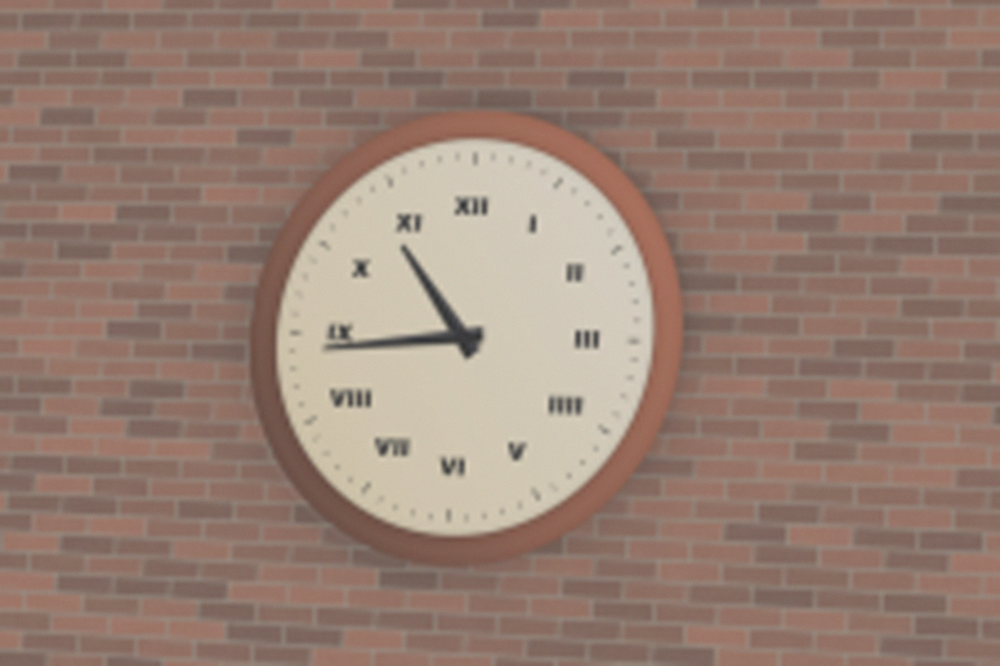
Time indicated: 10:44
